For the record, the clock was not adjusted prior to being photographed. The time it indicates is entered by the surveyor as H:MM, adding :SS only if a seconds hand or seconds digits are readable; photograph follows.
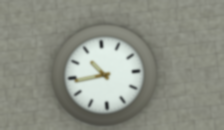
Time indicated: 10:44
